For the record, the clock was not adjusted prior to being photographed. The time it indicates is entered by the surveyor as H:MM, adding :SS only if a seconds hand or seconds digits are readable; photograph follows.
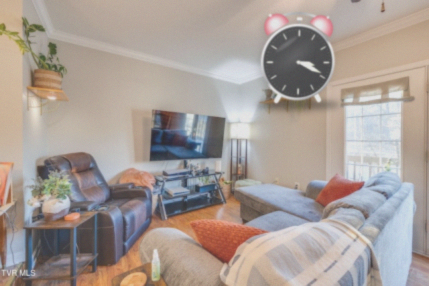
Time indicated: 3:19
